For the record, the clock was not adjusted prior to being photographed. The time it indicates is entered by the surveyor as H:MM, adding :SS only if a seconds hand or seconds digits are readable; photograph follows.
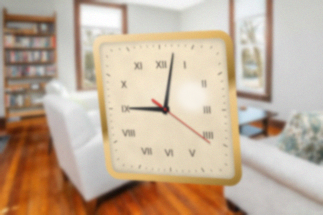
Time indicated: 9:02:21
